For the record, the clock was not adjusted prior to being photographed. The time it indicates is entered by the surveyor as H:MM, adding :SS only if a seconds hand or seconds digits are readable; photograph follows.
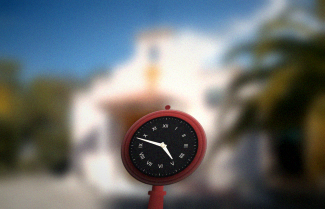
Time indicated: 4:48
